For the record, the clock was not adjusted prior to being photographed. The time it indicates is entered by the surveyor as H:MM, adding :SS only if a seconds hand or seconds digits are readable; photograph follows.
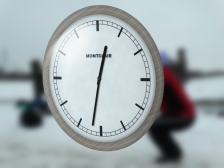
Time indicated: 12:32
